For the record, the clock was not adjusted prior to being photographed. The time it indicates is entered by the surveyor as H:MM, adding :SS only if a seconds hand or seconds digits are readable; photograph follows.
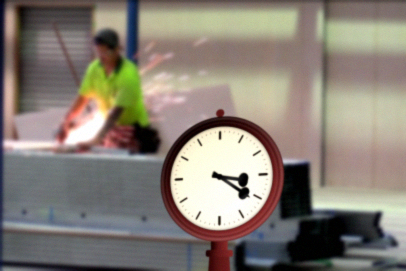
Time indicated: 3:21
